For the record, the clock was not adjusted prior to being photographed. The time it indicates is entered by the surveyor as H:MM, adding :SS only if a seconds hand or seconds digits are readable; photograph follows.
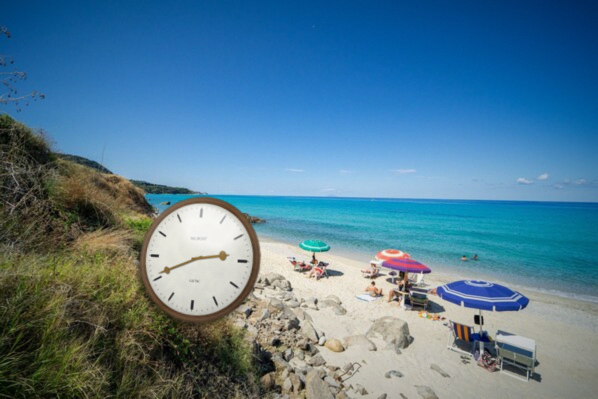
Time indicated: 2:41
